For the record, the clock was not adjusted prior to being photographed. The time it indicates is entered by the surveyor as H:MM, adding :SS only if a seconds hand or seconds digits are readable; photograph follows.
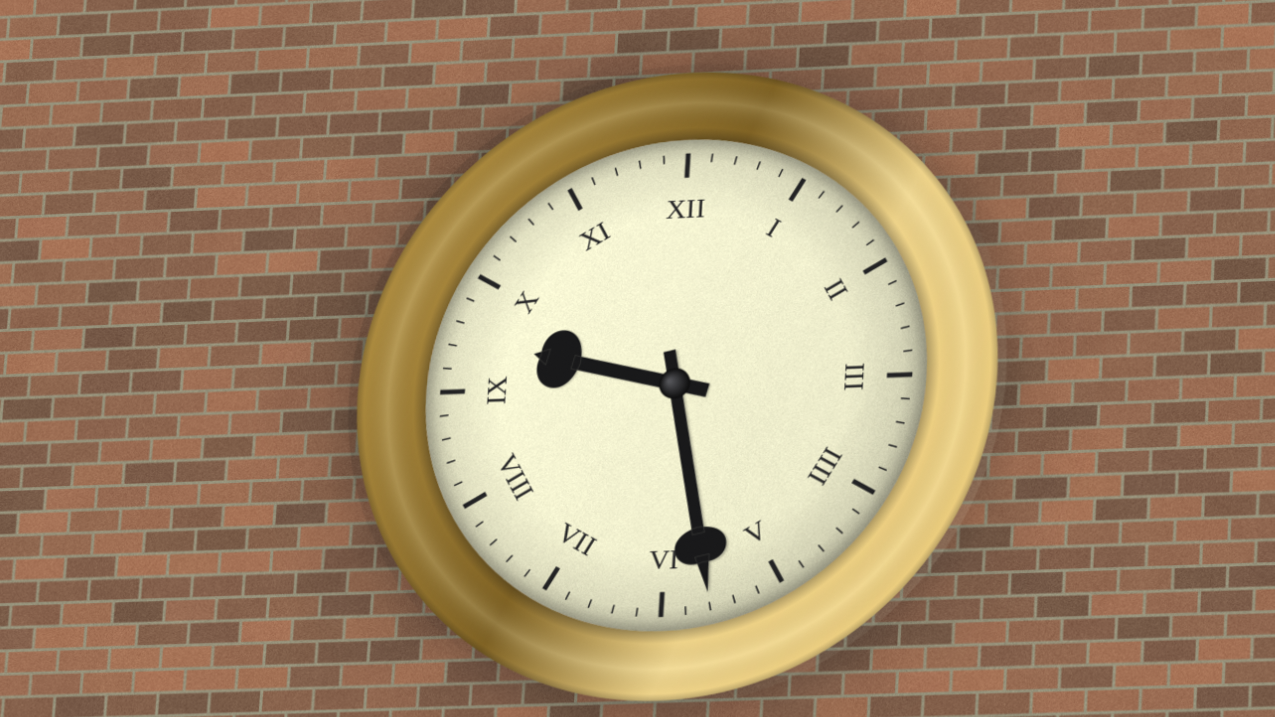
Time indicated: 9:28
